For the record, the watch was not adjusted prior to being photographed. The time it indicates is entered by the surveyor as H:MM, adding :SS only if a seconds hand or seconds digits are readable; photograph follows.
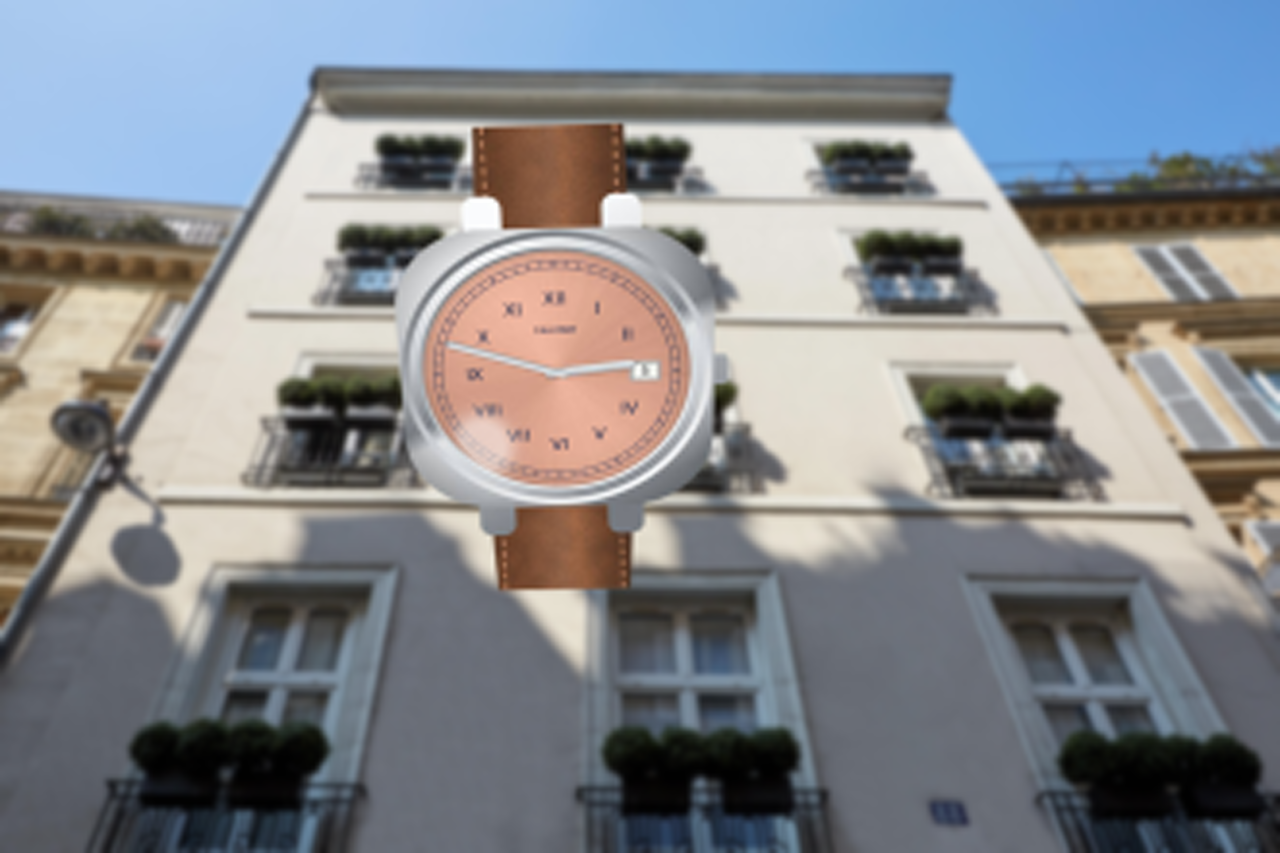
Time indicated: 2:48
